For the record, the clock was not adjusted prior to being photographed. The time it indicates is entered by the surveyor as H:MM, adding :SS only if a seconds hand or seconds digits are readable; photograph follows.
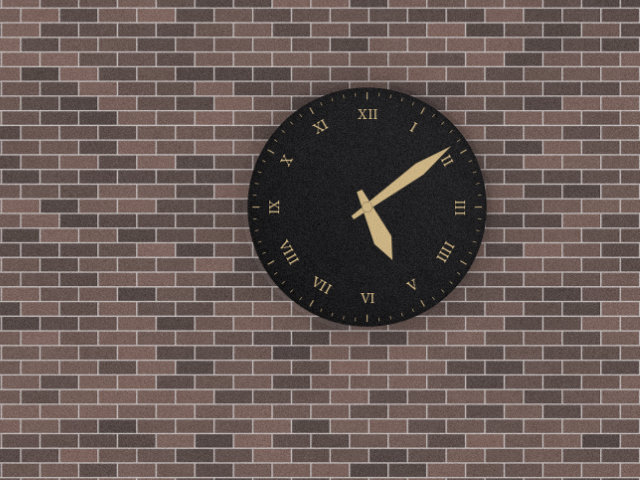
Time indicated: 5:09
